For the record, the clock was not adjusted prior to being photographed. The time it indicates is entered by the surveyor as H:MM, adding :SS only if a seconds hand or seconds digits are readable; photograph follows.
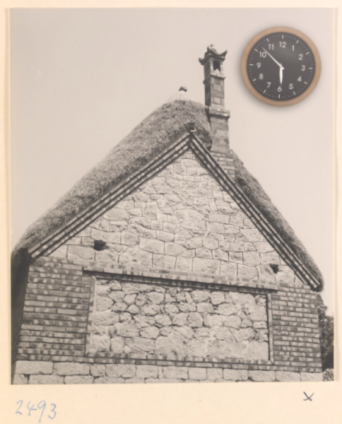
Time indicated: 5:52
